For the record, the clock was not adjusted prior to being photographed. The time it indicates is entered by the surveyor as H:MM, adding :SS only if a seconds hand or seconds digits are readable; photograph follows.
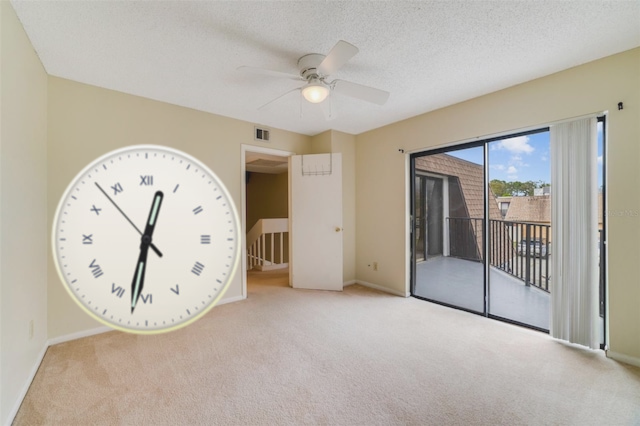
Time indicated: 12:31:53
